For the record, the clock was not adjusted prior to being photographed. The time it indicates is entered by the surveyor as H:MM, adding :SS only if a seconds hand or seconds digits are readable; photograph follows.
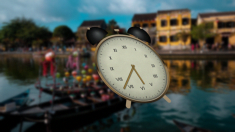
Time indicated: 5:37
